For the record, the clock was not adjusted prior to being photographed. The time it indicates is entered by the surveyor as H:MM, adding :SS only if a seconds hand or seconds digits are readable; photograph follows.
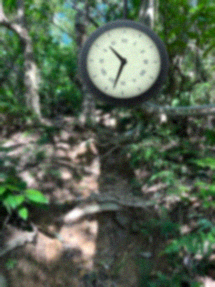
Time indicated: 10:33
